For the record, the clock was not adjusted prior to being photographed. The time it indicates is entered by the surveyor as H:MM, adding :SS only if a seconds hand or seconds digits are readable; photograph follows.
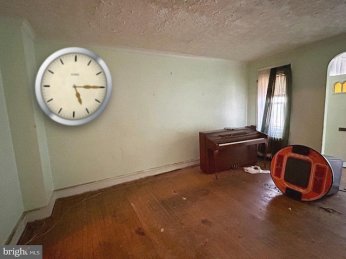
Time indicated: 5:15
